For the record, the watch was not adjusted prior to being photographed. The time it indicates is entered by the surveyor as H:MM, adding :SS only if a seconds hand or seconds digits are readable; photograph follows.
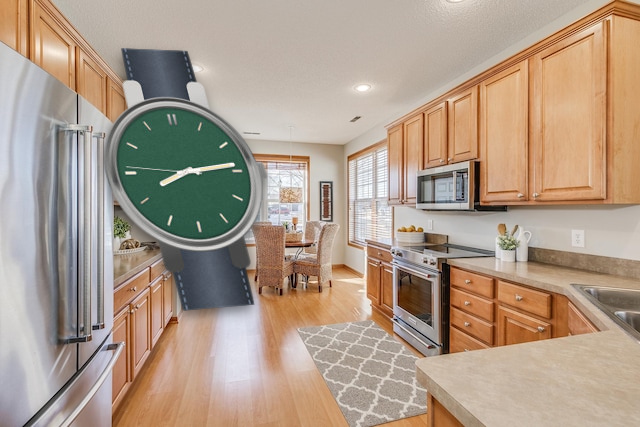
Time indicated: 8:13:46
